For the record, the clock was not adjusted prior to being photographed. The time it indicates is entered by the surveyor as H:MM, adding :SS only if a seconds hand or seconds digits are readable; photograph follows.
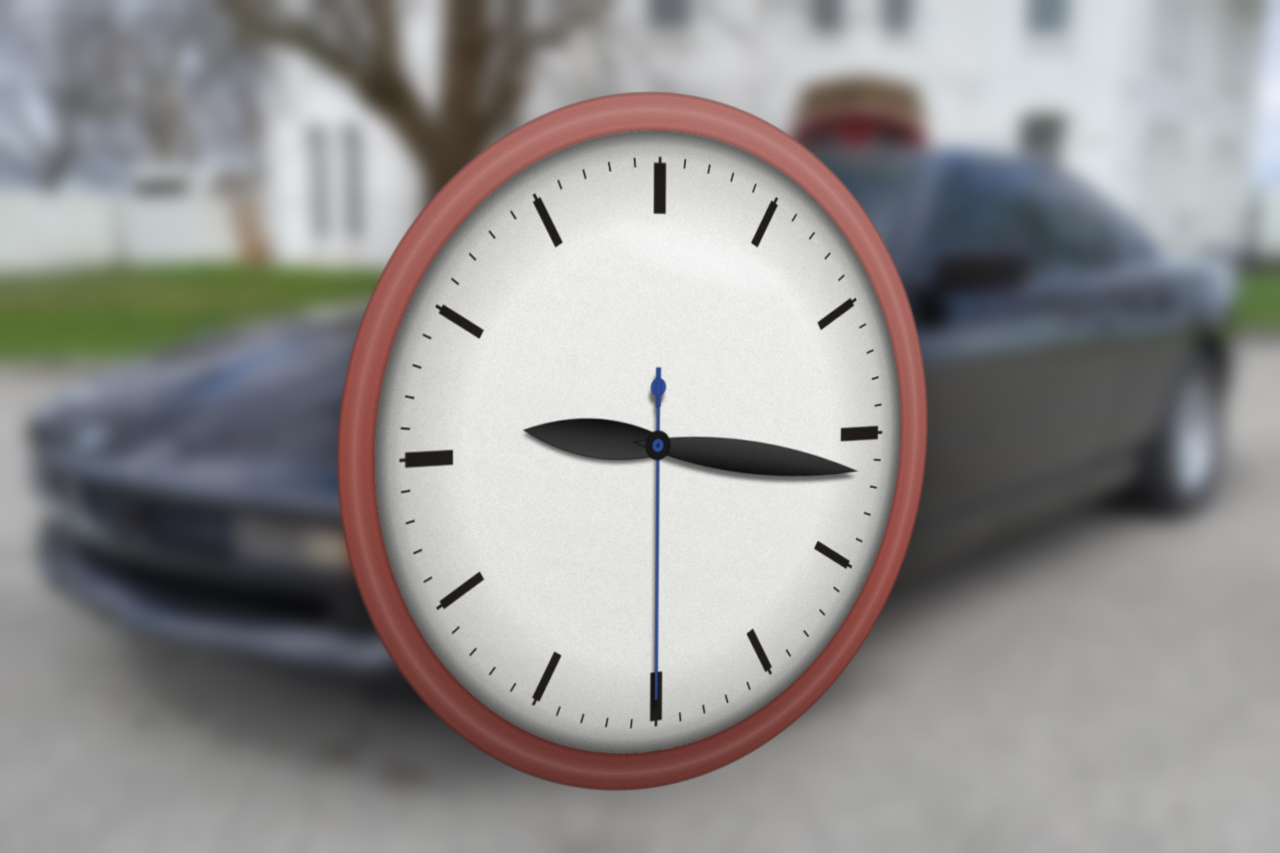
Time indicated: 9:16:30
